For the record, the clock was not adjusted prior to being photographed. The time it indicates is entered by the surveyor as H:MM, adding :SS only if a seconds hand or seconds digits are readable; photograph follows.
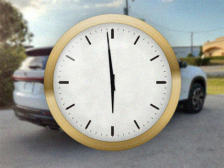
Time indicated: 5:59
